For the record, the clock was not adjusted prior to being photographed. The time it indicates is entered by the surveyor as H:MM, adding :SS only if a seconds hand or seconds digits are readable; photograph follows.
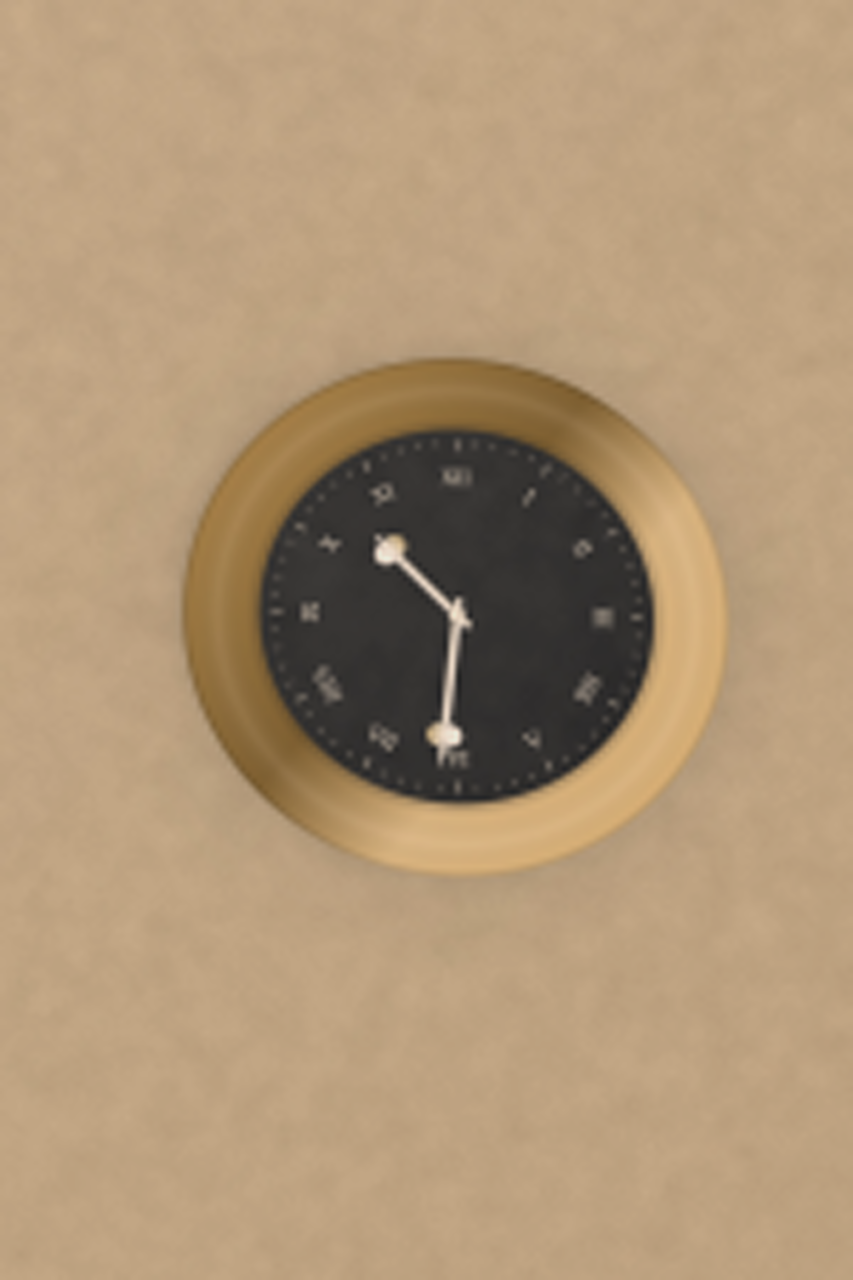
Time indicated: 10:31
